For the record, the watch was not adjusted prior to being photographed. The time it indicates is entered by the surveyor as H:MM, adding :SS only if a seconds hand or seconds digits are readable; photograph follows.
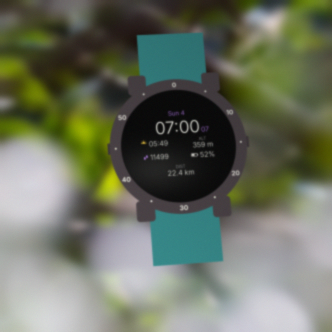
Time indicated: 7:00
